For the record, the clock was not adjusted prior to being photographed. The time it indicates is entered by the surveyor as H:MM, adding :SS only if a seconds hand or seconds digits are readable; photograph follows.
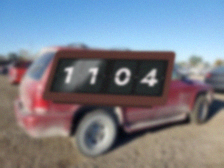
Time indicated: 11:04
